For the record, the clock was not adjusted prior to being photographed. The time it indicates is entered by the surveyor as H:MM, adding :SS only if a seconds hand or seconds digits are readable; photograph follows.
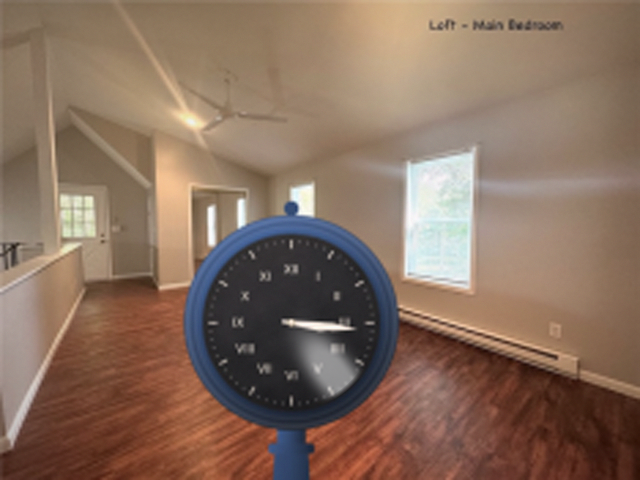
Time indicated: 3:16
